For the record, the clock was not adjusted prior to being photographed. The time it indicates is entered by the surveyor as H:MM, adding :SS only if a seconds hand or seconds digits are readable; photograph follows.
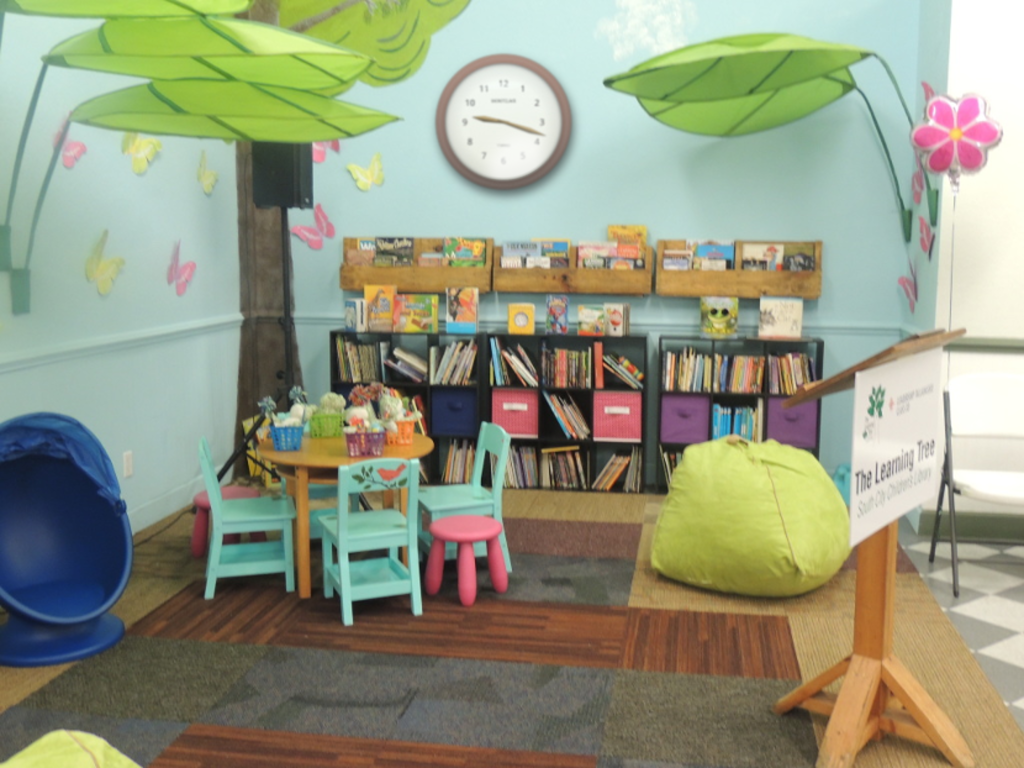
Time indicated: 9:18
